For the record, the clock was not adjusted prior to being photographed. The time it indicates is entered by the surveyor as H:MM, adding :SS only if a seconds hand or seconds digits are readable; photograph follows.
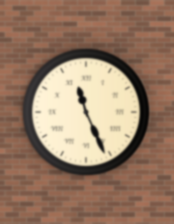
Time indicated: 11:26
